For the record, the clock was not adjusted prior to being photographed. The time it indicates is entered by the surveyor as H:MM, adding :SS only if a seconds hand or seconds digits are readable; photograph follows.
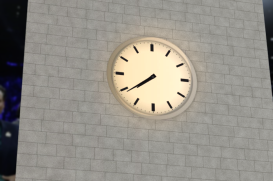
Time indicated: 7:39
